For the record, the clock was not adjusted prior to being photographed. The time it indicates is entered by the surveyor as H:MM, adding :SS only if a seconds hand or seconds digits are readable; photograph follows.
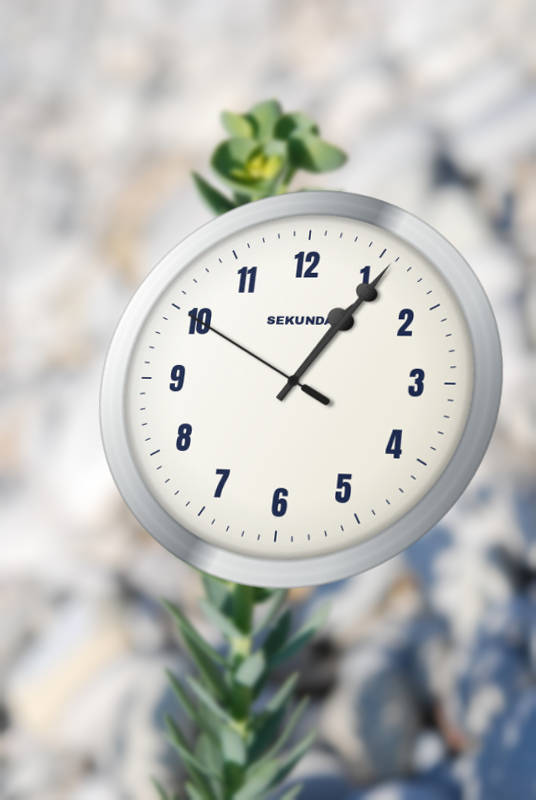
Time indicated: 1:05:50
